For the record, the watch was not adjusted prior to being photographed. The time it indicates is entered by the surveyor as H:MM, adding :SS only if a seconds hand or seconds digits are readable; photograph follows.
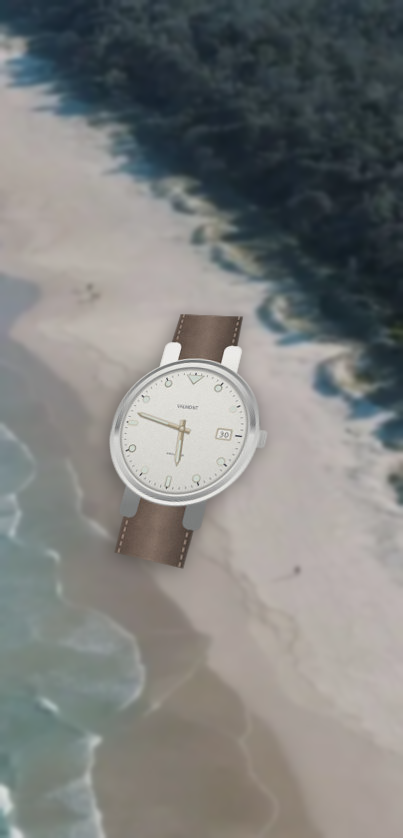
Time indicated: 5:47
